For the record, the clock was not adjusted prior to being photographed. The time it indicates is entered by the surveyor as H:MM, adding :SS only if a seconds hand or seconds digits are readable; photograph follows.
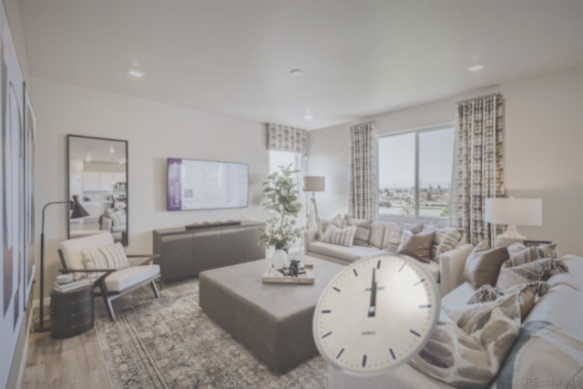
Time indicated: 11:59
